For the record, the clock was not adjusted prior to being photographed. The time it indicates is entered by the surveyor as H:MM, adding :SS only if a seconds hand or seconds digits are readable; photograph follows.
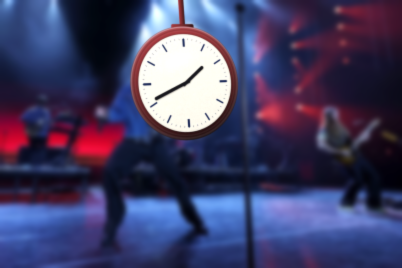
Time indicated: 1:41
